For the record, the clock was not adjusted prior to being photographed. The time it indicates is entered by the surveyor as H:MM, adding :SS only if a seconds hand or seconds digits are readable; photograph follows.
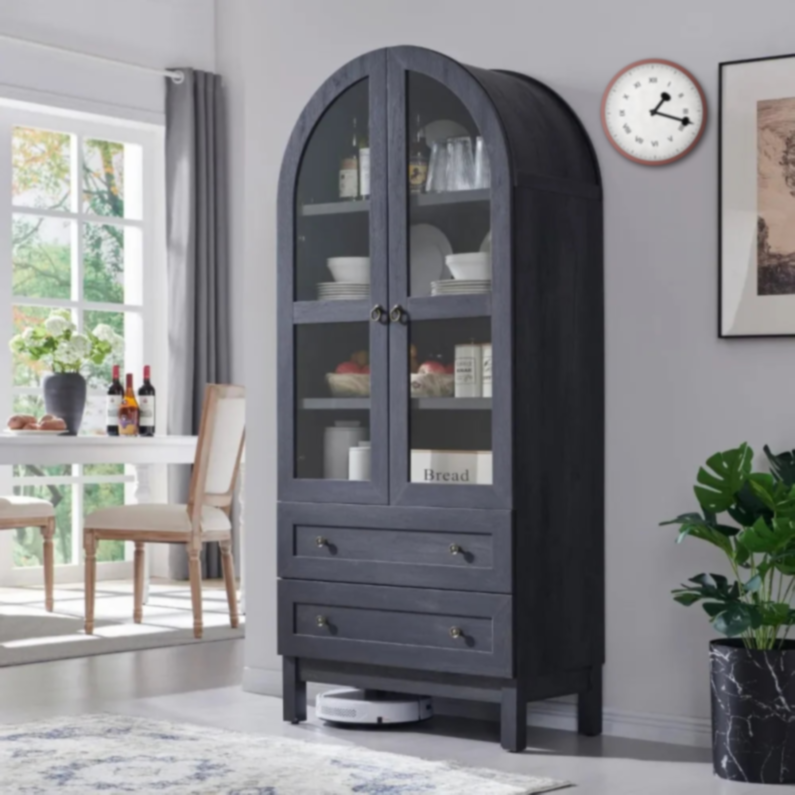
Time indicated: 1:18
